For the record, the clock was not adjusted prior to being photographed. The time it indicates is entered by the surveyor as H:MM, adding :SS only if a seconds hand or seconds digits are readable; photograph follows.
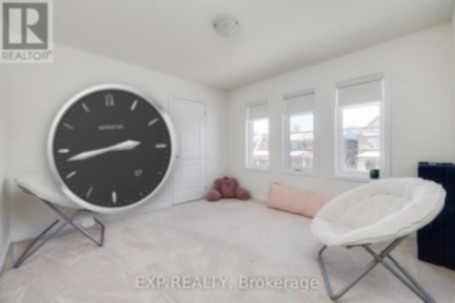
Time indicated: 2:43
